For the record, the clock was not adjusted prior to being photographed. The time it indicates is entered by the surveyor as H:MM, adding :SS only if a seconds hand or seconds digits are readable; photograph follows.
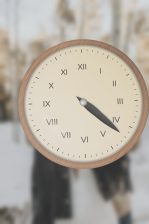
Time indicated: 4:22
